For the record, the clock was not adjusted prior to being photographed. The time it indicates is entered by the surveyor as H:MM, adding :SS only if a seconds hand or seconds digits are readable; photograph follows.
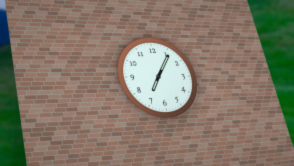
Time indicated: 7:06
